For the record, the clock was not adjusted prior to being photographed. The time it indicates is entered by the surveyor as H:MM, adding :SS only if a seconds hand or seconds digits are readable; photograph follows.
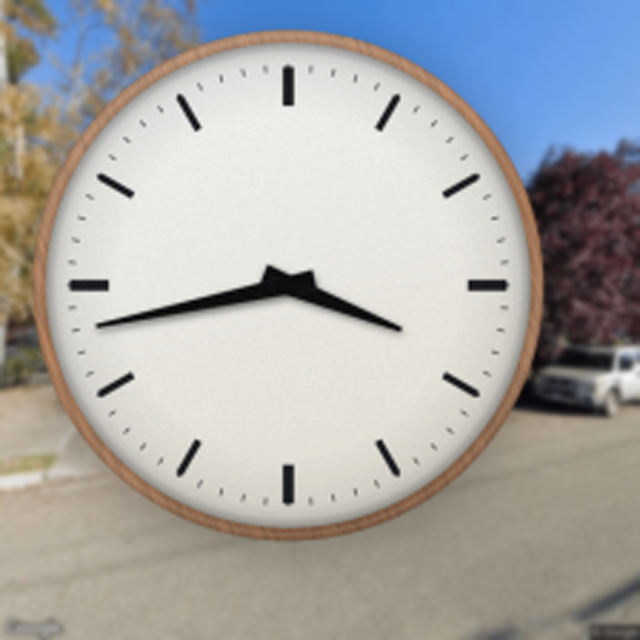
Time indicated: 3:43
